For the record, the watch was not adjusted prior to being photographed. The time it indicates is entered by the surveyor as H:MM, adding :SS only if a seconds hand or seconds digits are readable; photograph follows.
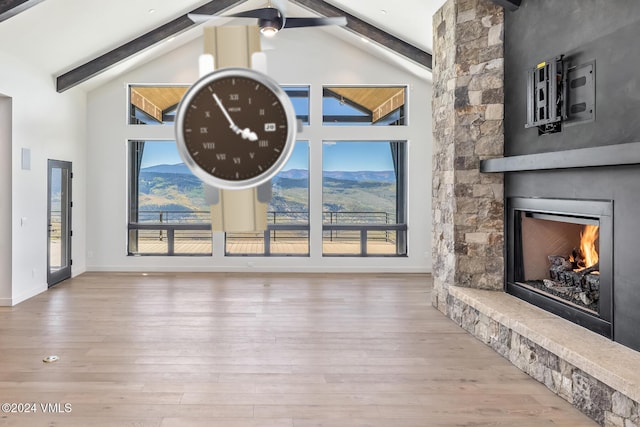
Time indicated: 3:55
